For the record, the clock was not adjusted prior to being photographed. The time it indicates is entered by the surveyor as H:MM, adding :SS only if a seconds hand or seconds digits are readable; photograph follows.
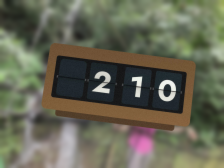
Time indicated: 2:10
